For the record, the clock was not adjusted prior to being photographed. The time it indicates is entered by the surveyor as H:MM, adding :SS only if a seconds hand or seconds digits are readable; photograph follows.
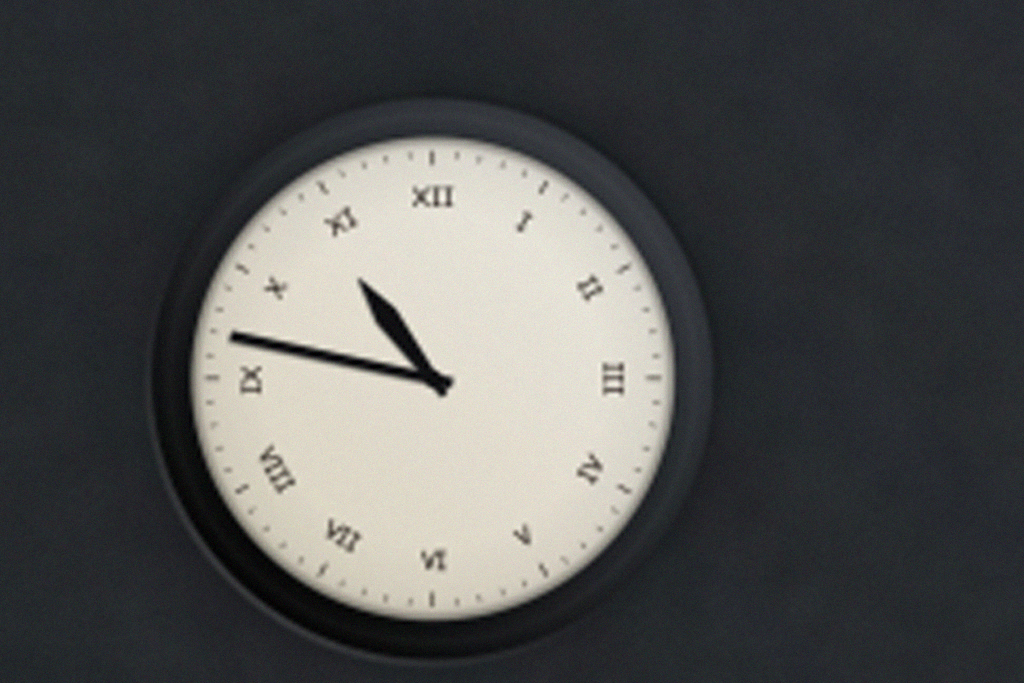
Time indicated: 10:47
